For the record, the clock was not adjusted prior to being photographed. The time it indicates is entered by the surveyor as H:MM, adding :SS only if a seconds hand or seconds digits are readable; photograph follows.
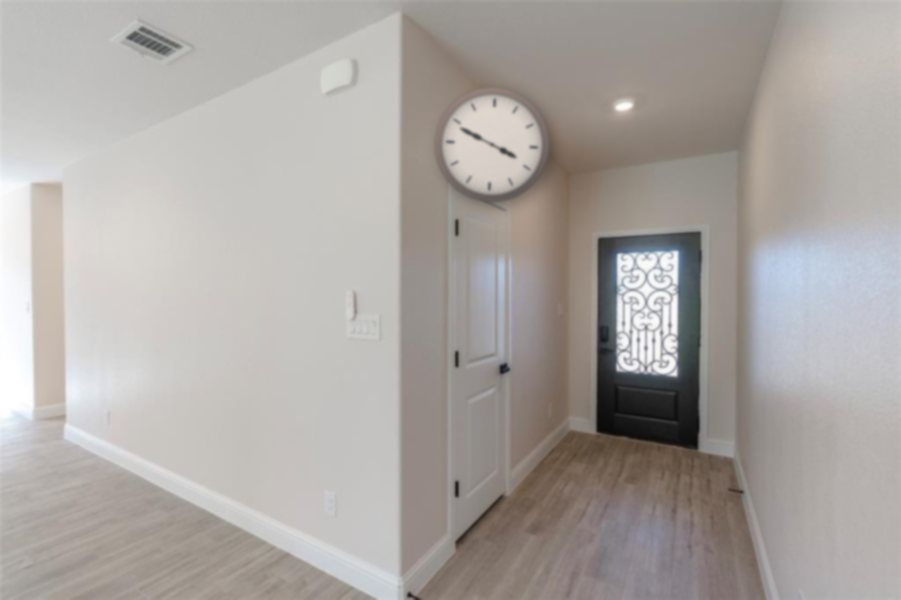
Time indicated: 3:49
